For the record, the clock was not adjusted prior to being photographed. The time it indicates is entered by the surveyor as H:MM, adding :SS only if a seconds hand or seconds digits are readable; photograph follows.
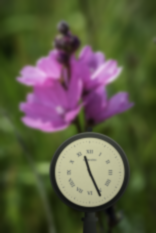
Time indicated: 11:26
